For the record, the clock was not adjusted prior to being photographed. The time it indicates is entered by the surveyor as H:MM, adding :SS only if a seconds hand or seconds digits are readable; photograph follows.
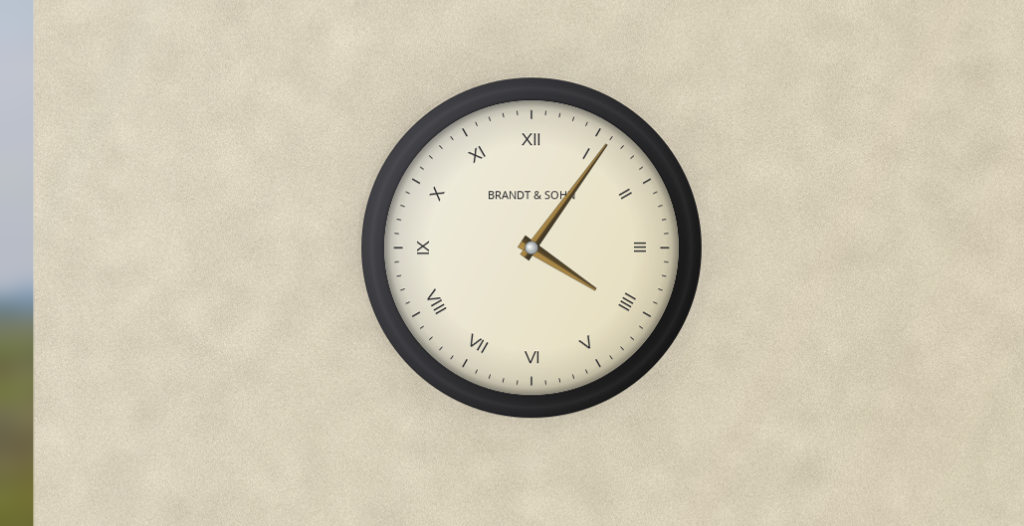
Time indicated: 4:06
